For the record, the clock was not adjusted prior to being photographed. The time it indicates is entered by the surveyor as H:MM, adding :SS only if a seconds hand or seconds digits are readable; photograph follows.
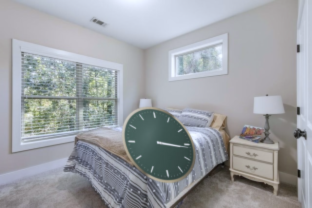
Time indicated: 3:16
